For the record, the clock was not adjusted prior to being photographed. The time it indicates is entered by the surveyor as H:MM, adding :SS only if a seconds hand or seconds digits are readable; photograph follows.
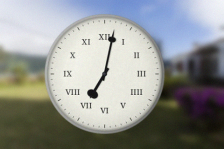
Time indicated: 7:02
